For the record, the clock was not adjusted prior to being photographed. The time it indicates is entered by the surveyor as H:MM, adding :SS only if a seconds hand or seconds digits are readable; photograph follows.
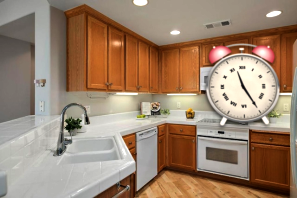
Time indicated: 11:25
